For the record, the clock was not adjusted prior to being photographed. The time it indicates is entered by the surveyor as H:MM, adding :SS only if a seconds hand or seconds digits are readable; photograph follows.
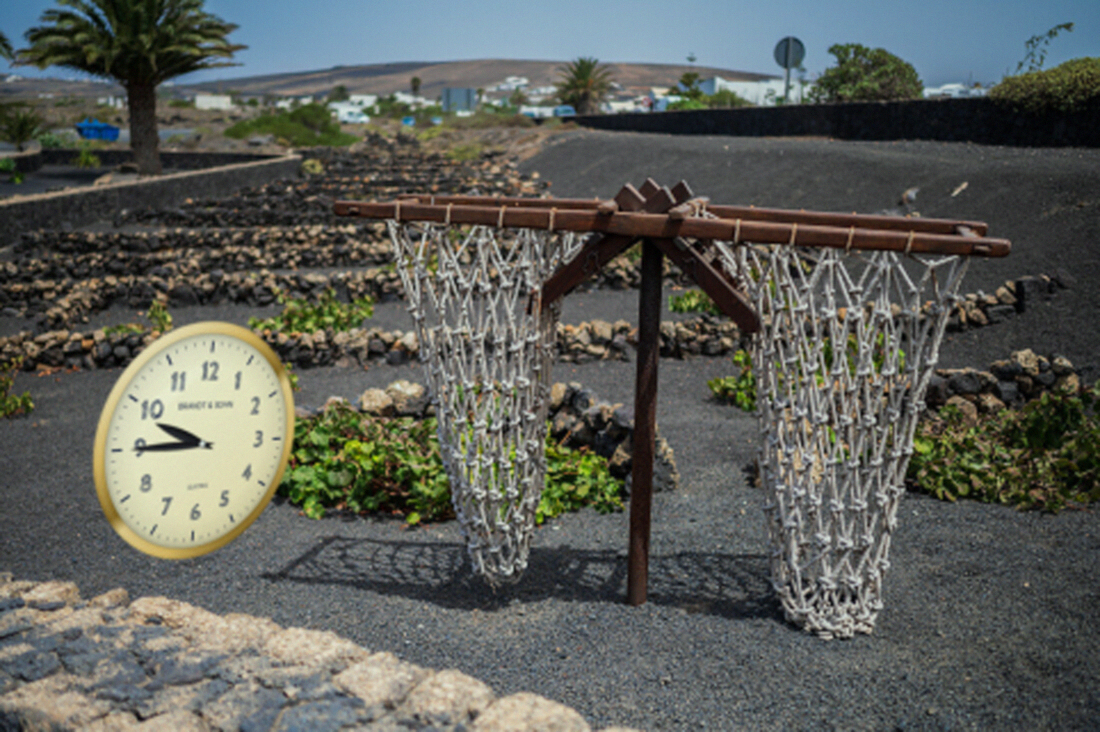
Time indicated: 9:45
